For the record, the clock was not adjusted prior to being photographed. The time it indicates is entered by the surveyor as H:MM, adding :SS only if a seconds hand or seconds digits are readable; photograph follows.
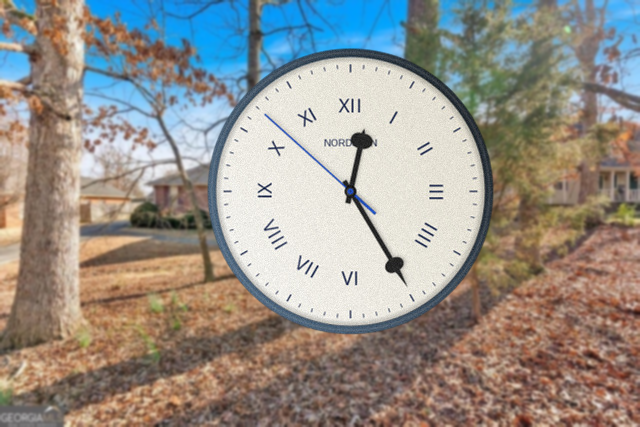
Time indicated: 12:24:52
